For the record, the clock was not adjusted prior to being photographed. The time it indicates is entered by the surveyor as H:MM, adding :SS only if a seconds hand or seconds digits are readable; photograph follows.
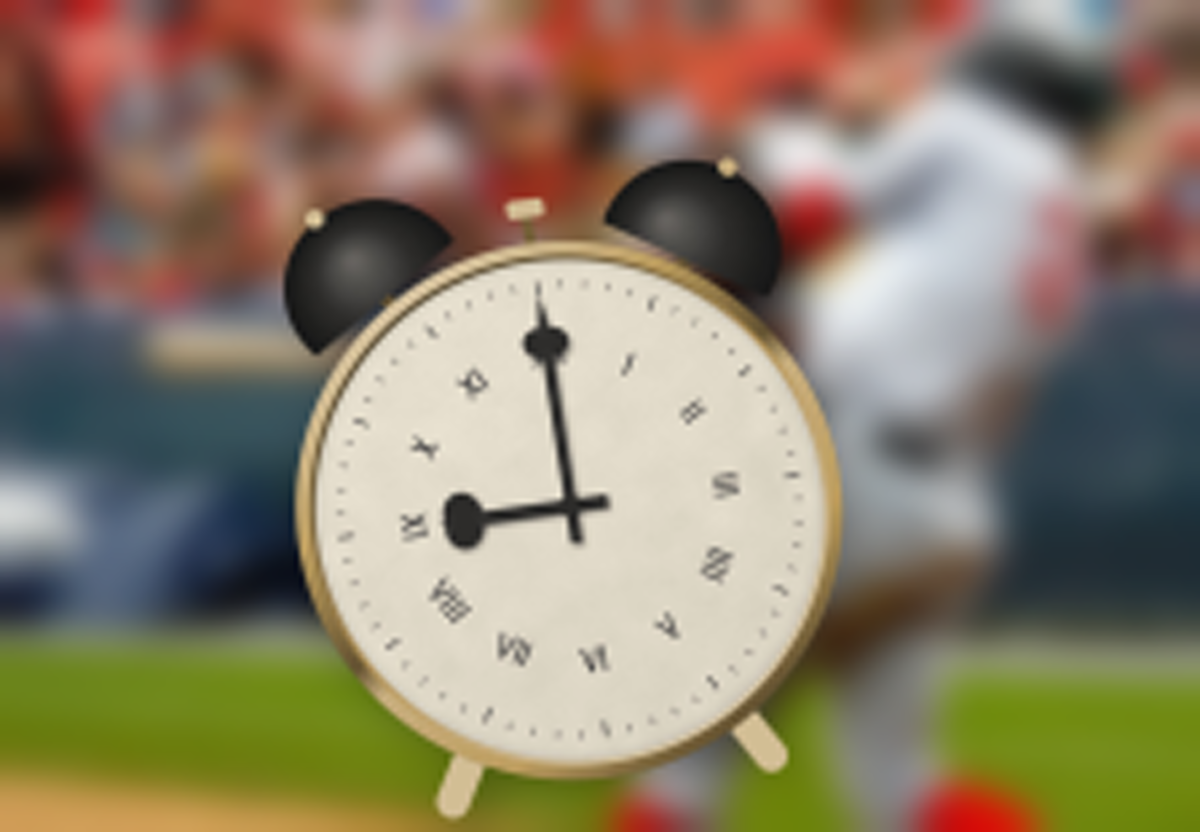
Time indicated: 9:00
